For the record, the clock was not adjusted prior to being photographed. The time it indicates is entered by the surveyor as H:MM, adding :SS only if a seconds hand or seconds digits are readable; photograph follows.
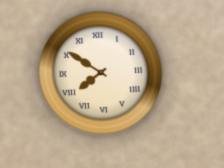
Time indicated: 7:51
